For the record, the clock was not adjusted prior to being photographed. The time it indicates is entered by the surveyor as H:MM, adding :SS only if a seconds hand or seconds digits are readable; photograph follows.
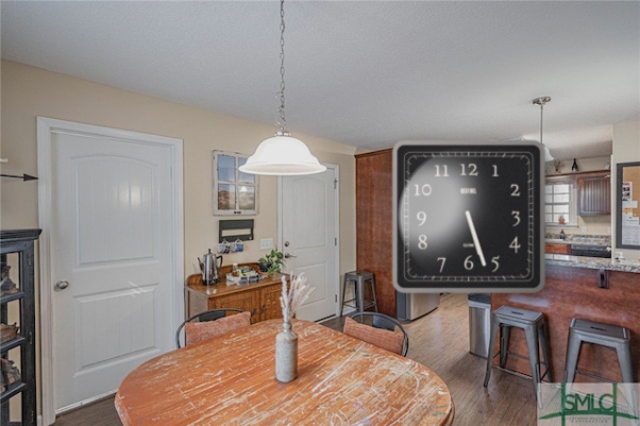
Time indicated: 5:27
